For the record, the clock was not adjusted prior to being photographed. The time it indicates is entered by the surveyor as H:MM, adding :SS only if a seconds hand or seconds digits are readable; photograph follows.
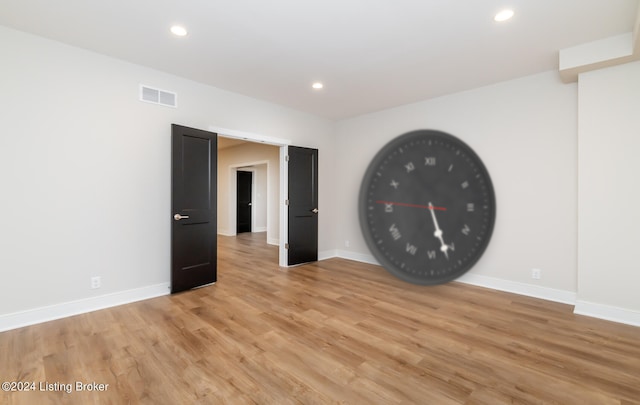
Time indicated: 5:26:46
